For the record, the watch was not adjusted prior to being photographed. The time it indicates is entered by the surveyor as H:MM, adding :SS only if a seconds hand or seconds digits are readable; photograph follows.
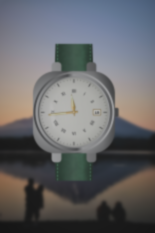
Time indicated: 11:44
